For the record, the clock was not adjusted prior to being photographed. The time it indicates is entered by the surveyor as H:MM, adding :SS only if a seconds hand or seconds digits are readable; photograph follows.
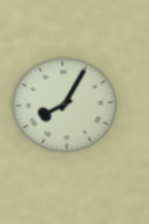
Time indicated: 8:05
